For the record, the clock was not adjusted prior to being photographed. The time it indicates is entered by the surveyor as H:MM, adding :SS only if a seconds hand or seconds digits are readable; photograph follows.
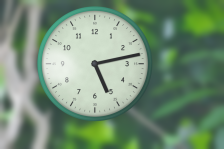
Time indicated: 5:13
